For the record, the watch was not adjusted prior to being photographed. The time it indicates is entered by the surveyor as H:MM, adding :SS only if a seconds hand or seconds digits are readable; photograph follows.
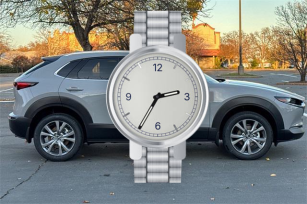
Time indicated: 2:35
